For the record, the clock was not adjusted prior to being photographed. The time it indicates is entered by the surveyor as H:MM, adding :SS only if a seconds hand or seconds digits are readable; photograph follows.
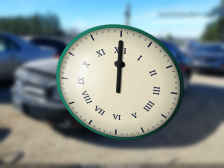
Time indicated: 12:00
